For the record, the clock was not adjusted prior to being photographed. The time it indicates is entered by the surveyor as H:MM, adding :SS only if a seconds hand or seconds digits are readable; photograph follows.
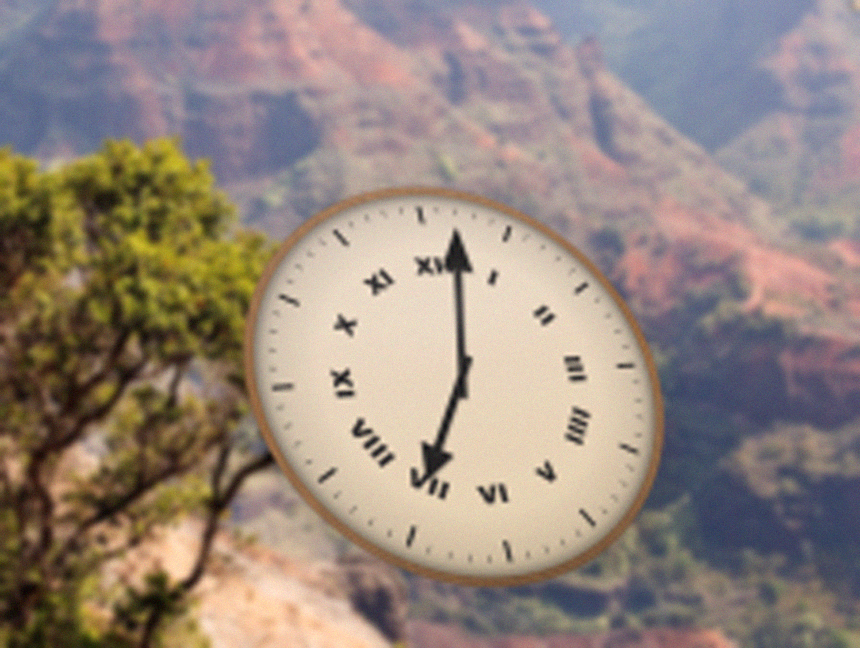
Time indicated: 7:02
